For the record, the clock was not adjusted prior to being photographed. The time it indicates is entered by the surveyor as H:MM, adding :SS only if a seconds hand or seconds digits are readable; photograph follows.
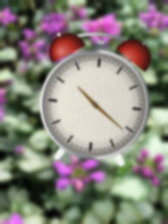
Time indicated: 10:21
